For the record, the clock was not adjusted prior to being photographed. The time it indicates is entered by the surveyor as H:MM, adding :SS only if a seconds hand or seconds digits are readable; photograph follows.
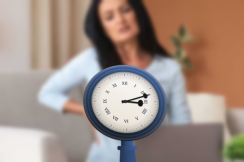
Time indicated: 3:12
